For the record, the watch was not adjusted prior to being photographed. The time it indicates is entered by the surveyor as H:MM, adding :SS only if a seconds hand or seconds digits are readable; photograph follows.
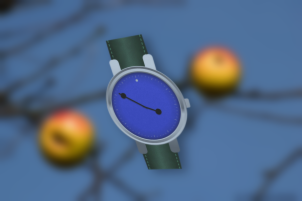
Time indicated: 3:51
